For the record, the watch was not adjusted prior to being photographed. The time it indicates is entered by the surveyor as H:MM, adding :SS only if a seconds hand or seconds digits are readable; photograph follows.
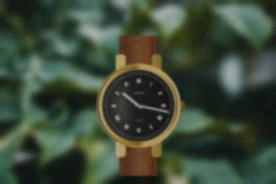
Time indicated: 10:17
